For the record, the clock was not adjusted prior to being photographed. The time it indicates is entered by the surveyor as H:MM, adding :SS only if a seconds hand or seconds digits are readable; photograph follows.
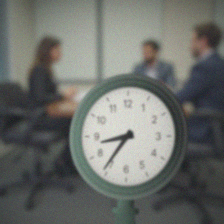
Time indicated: 8:36
